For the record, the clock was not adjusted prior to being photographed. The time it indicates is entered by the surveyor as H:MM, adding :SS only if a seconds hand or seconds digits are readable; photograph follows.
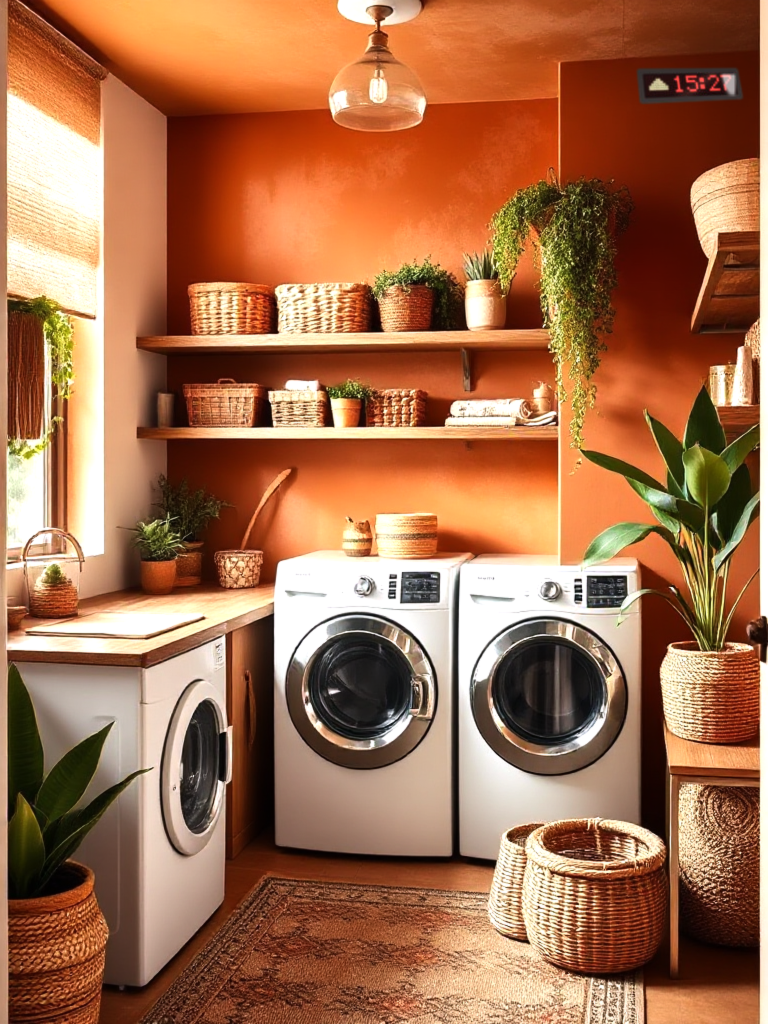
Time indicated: 15:27
